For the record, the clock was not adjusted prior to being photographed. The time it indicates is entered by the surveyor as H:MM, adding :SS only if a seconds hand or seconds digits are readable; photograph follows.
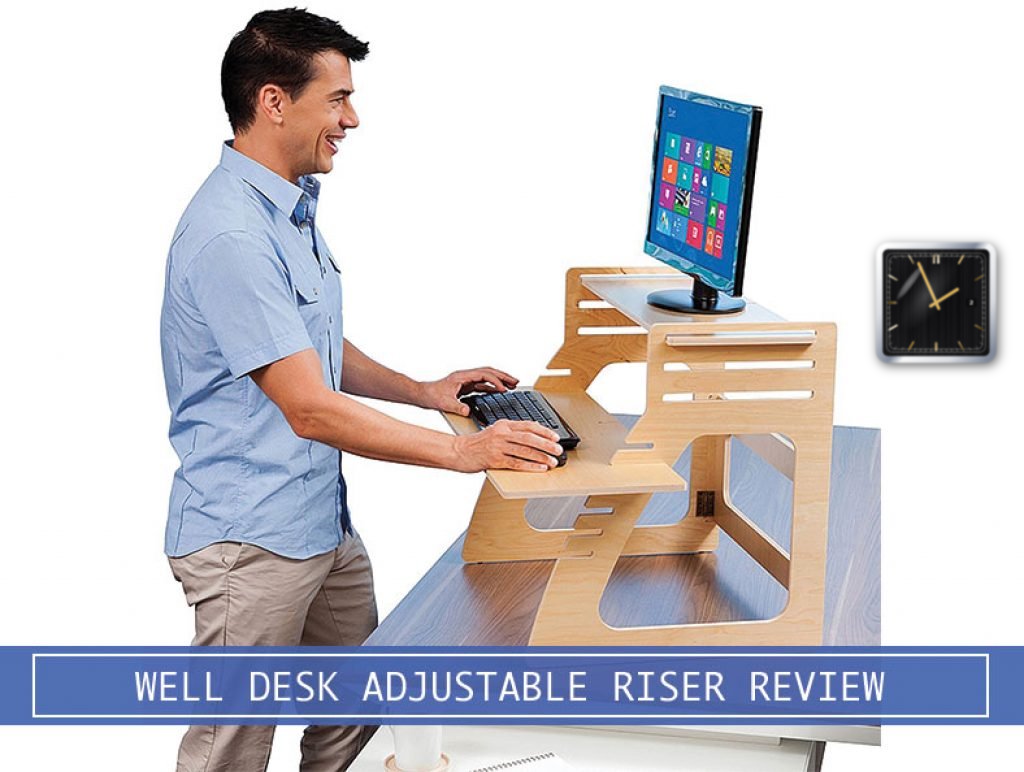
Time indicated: 1:56
